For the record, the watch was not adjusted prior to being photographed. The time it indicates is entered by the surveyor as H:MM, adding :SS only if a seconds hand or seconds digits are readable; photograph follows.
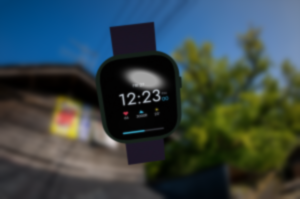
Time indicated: 12:23
